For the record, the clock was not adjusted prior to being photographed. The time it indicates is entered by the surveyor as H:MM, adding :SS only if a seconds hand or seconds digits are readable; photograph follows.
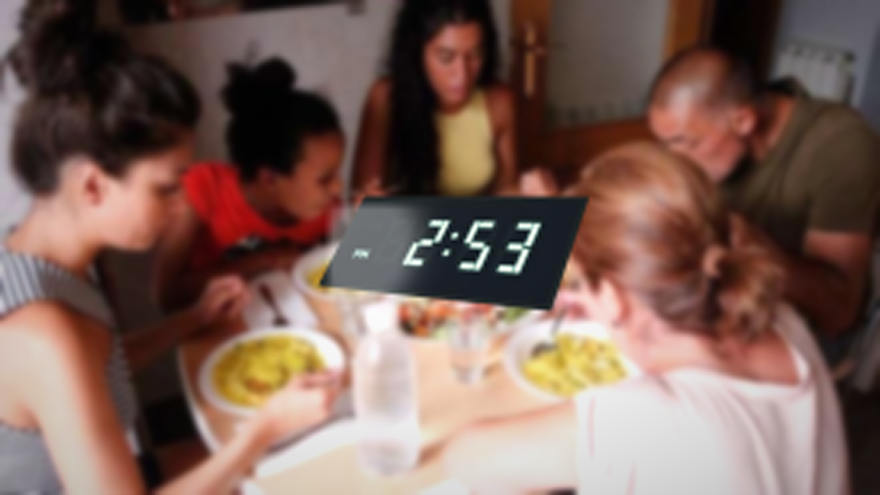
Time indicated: 2:53
